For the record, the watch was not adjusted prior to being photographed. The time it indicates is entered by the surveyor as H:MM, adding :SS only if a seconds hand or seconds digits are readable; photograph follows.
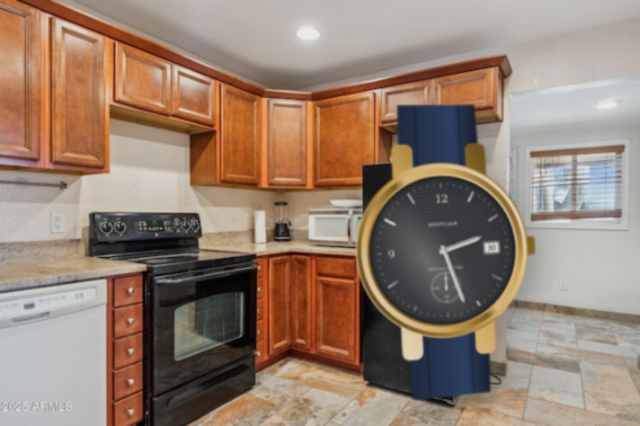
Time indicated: 2:27
